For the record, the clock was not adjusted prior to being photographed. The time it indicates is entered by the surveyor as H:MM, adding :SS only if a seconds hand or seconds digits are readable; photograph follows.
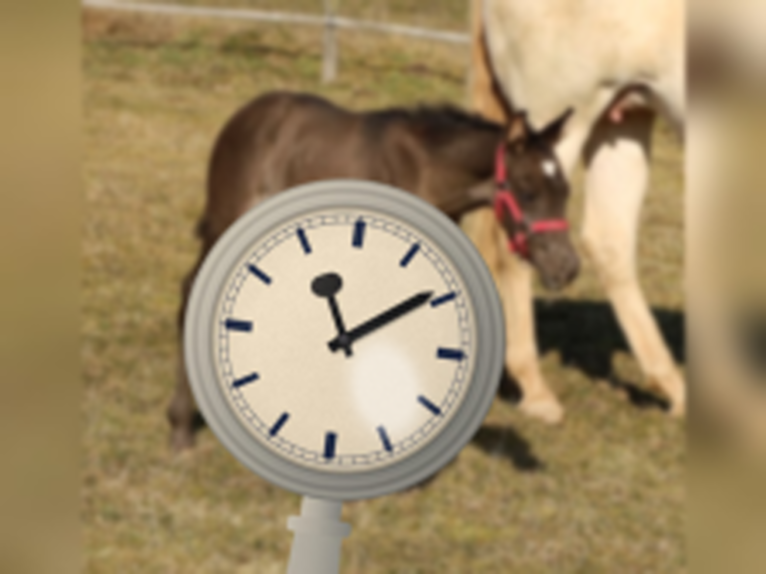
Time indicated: 11:09
